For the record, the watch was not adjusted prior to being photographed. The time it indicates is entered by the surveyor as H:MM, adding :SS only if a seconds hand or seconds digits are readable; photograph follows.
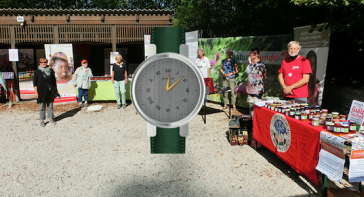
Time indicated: 12:08
